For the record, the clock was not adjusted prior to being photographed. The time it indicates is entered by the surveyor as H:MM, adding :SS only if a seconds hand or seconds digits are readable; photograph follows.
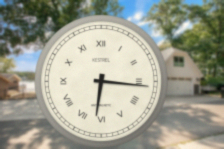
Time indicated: 6:16
